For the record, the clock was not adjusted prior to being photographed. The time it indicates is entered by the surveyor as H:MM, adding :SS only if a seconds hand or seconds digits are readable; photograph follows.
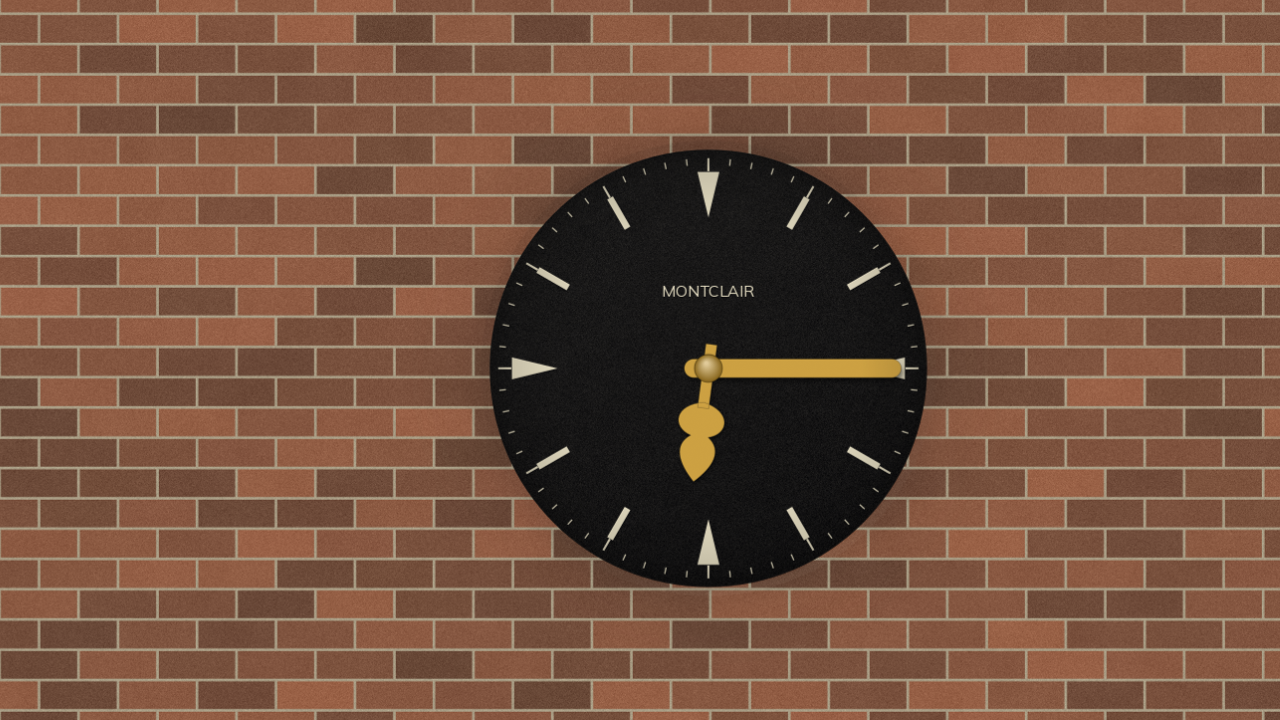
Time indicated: 6:15
